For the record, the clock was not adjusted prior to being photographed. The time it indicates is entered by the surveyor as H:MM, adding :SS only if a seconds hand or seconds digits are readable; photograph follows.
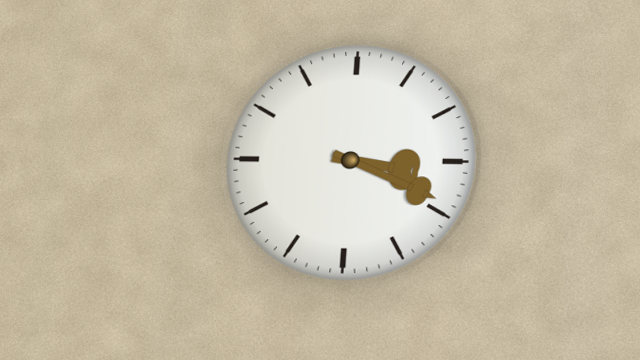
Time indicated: 3:19
